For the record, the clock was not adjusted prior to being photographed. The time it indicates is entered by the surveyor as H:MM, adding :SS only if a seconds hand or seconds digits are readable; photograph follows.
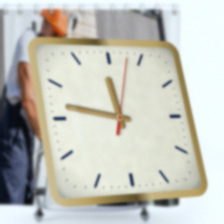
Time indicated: 11:47:03
